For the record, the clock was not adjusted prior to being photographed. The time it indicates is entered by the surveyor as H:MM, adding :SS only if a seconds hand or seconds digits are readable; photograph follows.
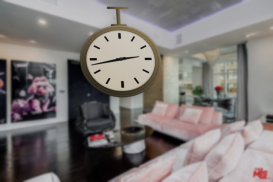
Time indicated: 2:43
